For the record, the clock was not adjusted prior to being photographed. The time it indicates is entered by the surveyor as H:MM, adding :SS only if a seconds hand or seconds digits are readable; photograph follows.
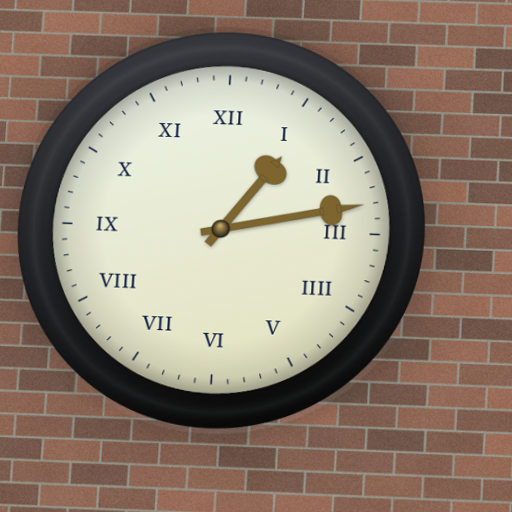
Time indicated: 1:13
